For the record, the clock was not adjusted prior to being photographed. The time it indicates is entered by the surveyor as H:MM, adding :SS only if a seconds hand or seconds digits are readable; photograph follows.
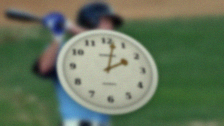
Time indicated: 2:02
